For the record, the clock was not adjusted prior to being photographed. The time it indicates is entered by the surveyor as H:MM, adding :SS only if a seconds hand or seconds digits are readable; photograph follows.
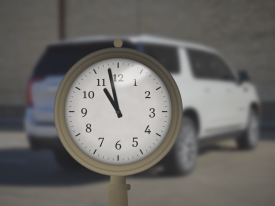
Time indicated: 10:58
